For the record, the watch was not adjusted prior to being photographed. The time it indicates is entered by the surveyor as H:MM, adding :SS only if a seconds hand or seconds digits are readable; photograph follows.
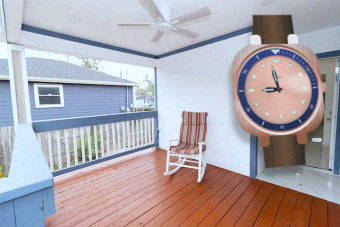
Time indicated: 8:58
